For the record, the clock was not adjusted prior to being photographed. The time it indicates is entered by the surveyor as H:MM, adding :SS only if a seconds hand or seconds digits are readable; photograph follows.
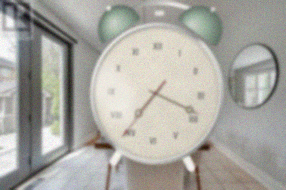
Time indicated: 7:18:36
